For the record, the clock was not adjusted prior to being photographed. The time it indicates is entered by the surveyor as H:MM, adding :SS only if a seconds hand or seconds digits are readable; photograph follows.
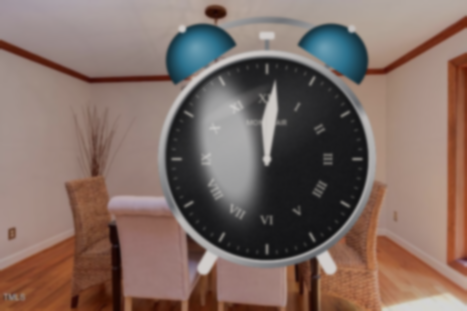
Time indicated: 12:01
